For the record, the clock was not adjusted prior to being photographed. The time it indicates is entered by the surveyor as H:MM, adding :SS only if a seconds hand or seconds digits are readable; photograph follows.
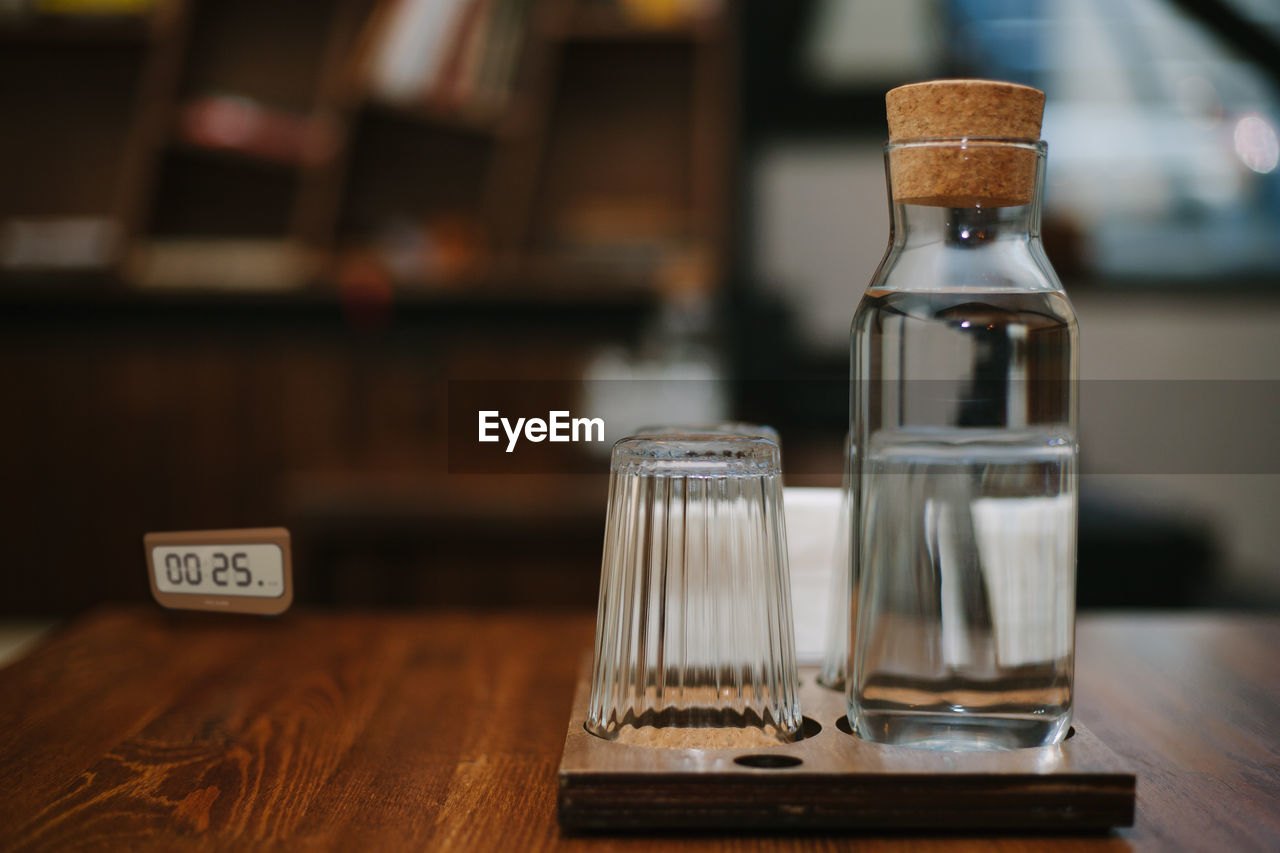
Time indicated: 0:25
